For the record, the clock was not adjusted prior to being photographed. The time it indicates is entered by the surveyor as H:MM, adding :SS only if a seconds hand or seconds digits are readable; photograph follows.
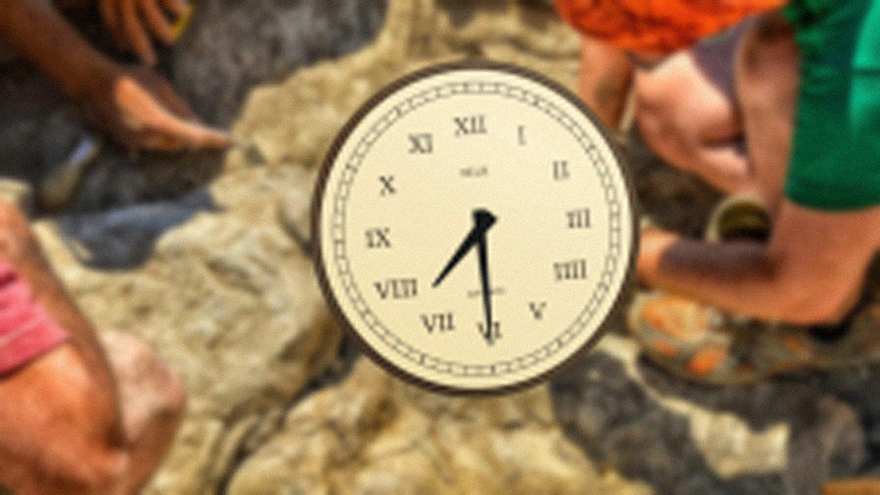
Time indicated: 7:30
